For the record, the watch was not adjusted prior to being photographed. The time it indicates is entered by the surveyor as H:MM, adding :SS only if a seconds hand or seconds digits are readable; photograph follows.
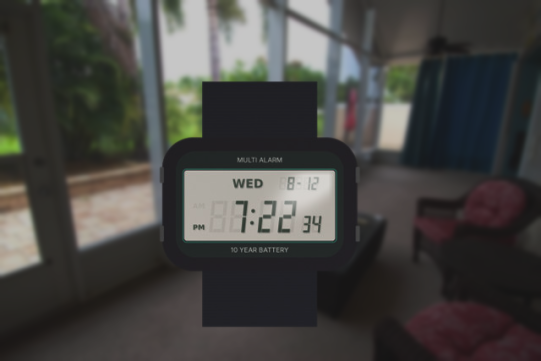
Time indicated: 7:22:34
